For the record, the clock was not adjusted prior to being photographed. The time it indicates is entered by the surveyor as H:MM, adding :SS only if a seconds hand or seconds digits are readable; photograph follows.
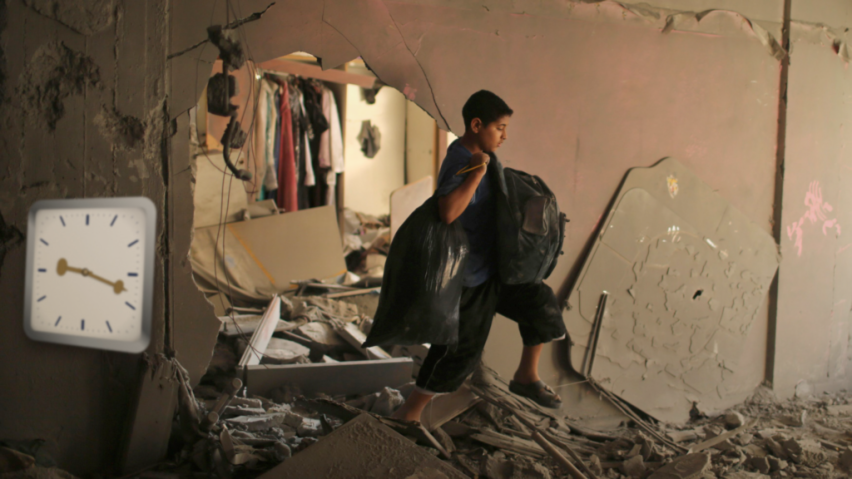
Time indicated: 9:18
